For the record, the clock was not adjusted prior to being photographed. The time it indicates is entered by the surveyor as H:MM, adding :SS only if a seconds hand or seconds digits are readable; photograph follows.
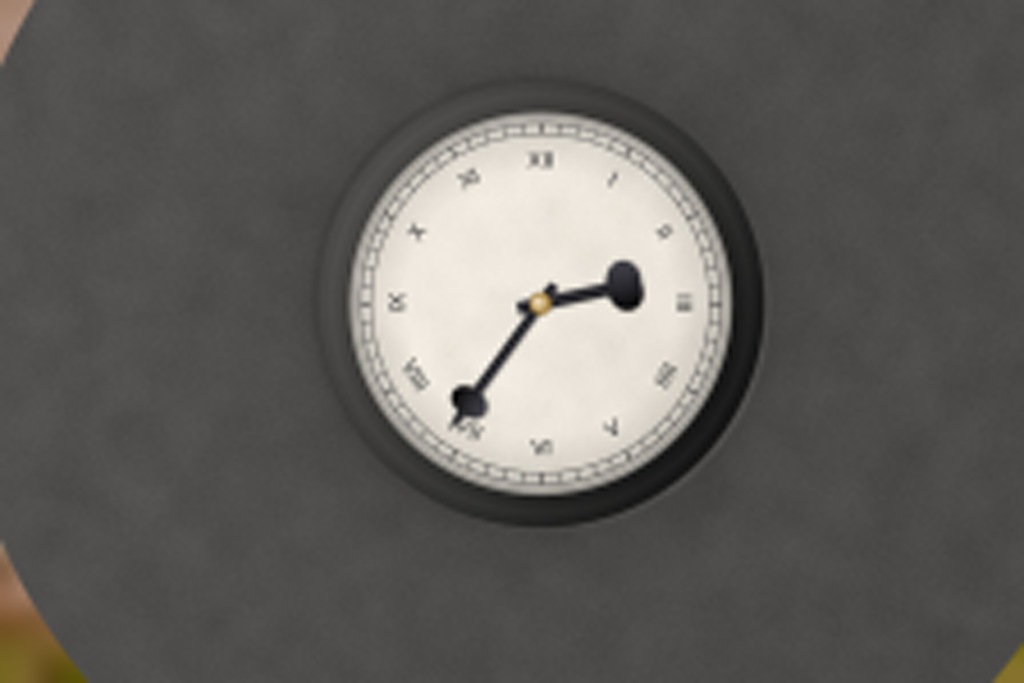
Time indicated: 2:36
